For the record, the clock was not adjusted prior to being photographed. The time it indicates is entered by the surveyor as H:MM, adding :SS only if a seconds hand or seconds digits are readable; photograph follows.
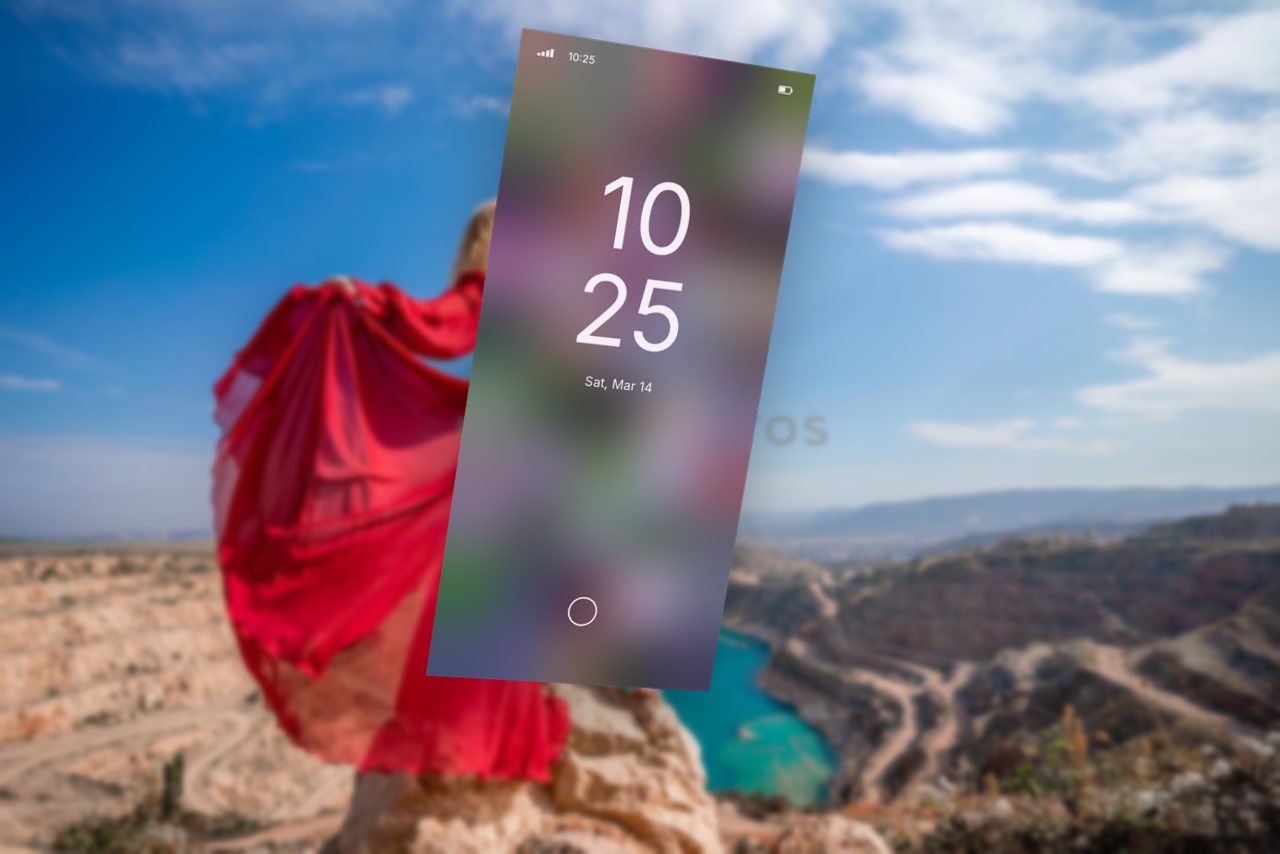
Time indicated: 10:25
